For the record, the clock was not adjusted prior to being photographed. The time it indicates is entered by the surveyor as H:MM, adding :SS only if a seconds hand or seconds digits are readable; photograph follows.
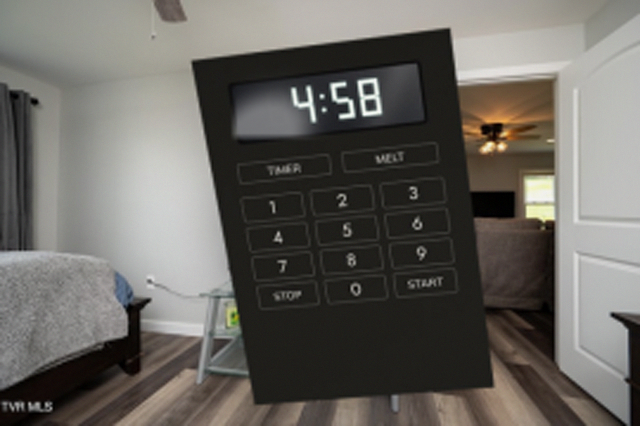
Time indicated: 4:58
